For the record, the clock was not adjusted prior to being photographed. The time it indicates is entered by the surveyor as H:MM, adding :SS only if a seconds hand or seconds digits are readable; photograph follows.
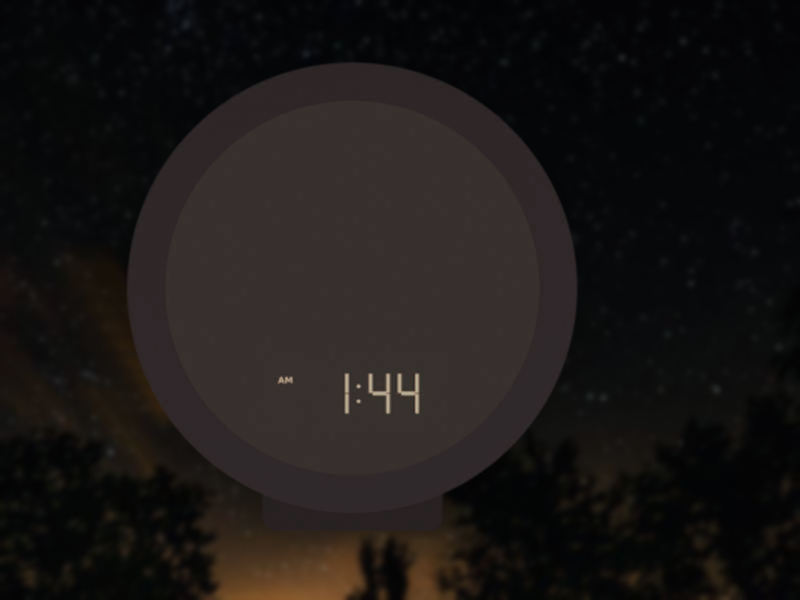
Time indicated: 1:44
